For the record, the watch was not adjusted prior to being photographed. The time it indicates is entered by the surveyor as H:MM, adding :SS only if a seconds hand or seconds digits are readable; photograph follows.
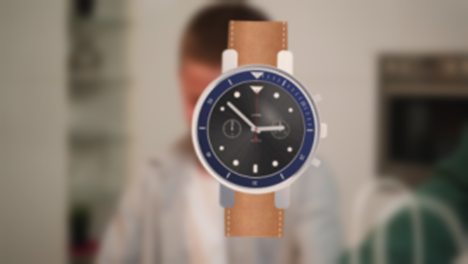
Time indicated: 2:52
